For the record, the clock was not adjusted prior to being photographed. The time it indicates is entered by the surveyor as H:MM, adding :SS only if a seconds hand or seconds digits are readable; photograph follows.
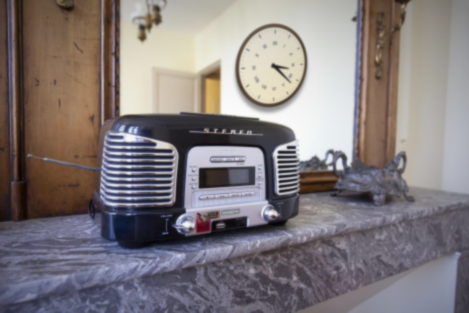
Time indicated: 3:22
